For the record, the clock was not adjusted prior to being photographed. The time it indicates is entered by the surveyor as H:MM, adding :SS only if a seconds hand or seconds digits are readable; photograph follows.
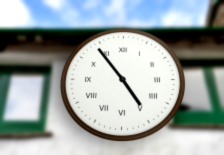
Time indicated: 4:54
